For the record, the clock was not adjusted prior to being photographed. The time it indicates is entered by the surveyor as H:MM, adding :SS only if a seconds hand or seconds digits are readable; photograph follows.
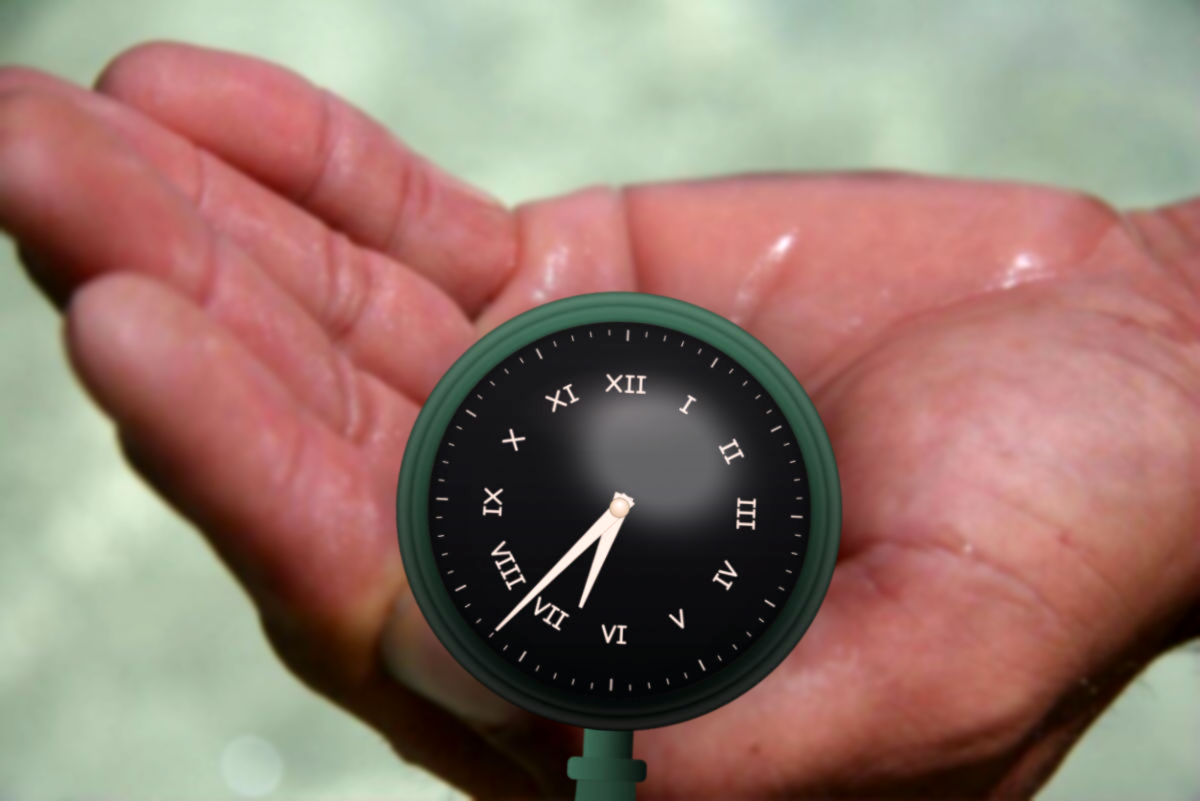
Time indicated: 6:37
